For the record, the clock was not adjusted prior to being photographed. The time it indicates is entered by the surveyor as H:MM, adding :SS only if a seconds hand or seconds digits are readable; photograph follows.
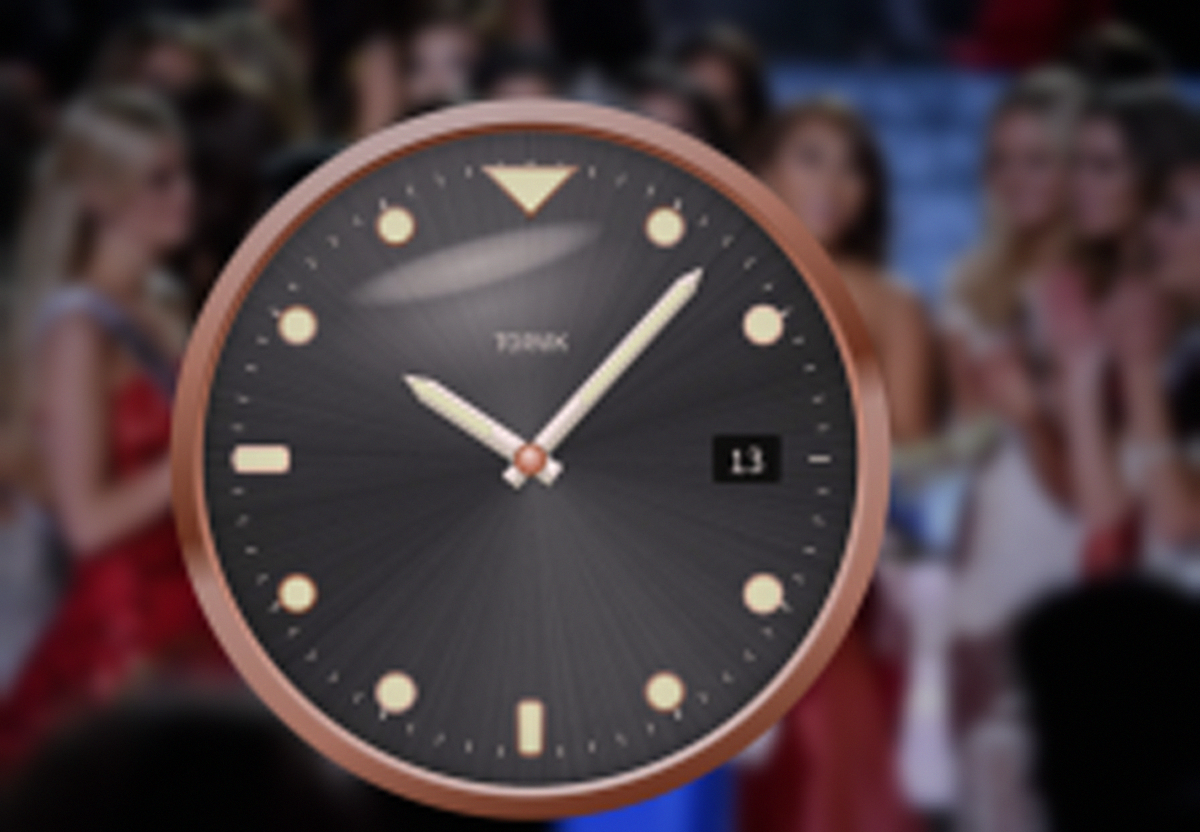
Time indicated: 10:07
